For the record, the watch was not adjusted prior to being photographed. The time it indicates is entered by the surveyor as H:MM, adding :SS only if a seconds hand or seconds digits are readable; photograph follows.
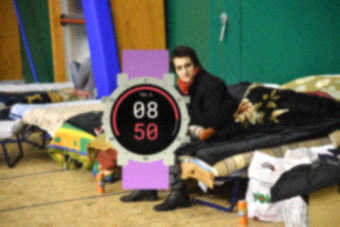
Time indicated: 8:50
